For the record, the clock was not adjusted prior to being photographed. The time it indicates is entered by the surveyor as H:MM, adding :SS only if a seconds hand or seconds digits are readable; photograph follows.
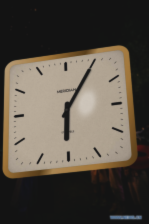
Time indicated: 6:05
